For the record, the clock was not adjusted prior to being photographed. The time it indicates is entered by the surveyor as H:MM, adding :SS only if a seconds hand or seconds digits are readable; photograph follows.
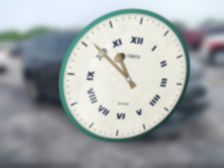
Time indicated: 10:51
